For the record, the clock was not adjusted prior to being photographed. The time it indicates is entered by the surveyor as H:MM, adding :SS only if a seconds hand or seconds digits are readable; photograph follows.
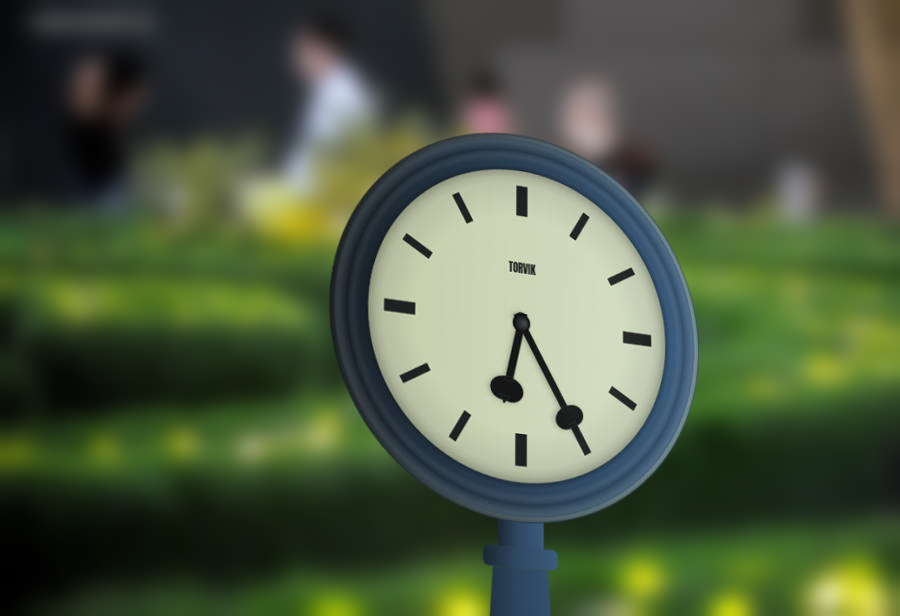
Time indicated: 6:25
